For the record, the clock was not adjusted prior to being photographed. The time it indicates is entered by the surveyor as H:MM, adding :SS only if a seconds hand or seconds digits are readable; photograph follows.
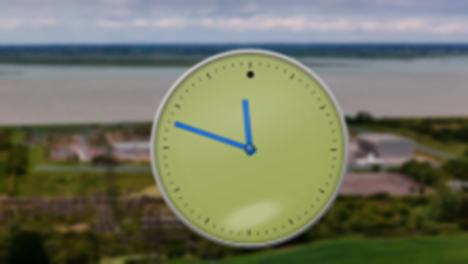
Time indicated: 11:48
